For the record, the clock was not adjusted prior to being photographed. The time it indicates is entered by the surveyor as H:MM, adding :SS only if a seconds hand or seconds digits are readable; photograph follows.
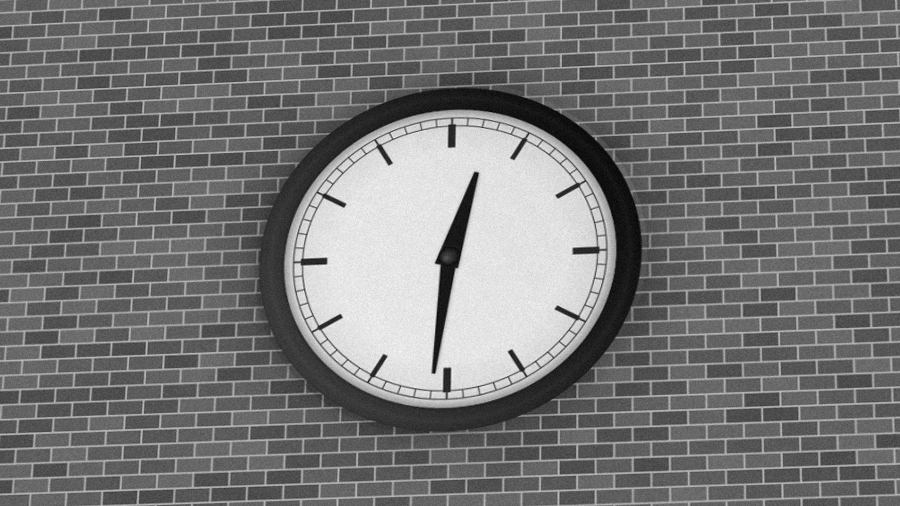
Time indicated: 12:31
